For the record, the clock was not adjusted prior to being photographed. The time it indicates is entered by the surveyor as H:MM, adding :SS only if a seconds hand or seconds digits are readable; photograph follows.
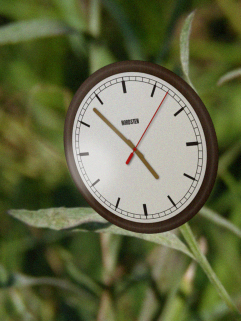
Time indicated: 4:53:07
